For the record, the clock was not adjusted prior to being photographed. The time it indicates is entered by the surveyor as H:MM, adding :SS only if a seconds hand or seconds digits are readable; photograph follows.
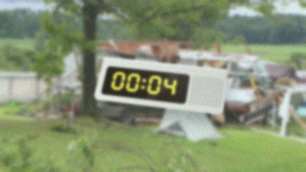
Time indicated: 0:04
